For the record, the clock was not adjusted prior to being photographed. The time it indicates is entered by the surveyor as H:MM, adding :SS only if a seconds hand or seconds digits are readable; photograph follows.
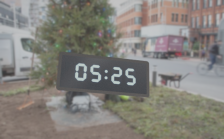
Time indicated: 5:25
